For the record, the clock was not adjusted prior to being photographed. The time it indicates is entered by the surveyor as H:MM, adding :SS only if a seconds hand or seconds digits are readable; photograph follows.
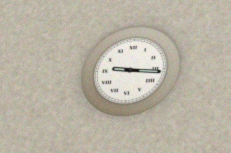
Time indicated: 9:16
